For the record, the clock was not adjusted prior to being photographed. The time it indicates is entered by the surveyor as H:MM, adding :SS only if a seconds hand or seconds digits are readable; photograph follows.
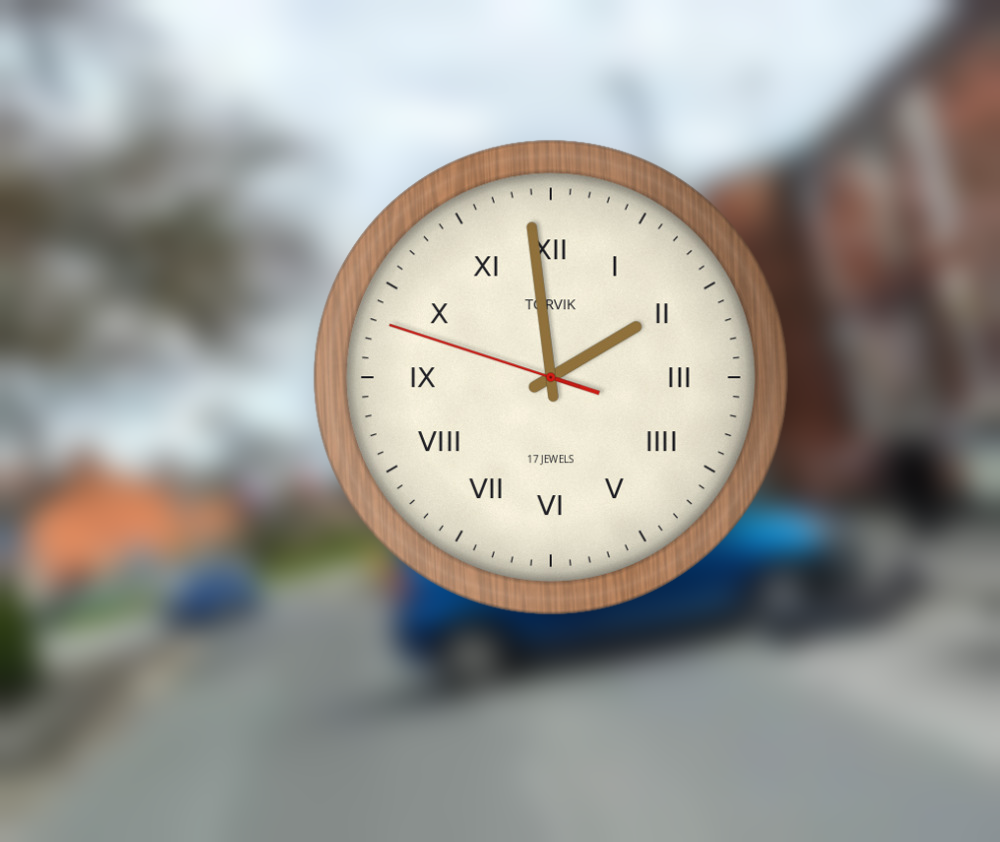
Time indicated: 1:58:48
